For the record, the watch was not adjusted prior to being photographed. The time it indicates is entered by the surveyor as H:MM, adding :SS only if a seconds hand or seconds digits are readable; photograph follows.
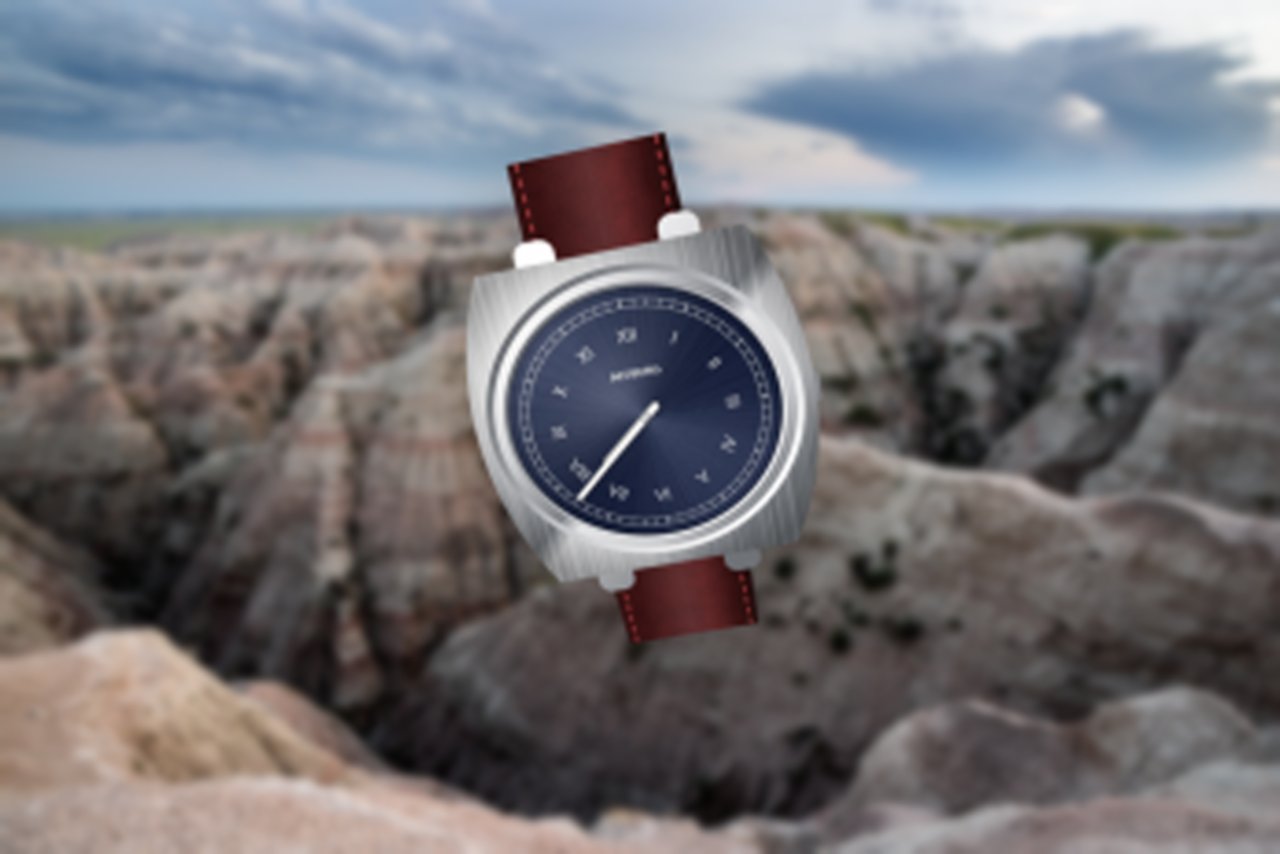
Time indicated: 7:38
